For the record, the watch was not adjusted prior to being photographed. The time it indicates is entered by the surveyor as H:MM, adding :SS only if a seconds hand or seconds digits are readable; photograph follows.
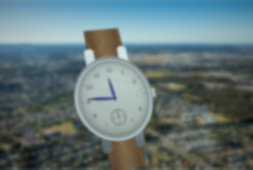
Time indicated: 11:46
